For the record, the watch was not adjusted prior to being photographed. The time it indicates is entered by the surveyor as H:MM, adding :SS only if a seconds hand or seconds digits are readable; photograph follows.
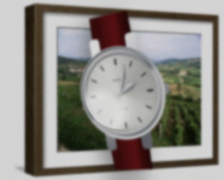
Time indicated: 2:03
